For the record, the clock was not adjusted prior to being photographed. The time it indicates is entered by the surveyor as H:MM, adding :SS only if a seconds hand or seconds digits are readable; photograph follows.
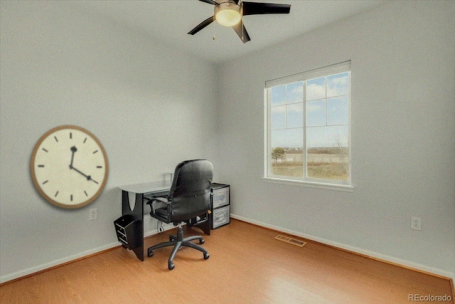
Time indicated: 12:20
